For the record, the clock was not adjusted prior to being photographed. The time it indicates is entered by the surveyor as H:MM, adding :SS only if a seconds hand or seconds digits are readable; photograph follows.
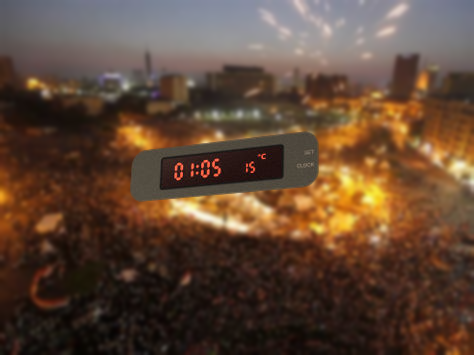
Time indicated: 1:05
